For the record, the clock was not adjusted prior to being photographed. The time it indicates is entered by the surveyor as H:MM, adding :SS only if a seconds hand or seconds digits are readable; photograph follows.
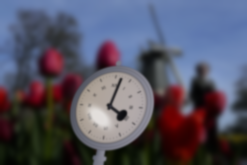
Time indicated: 4:02
